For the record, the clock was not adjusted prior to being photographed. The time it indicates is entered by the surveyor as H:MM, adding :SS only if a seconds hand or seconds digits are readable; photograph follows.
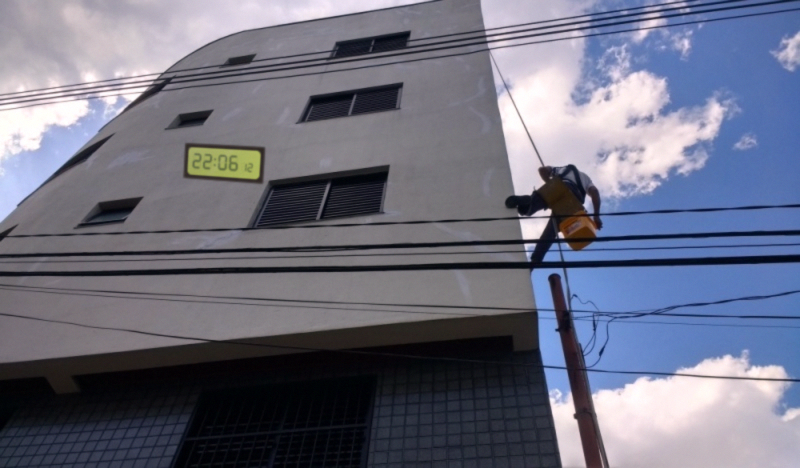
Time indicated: 22:06
